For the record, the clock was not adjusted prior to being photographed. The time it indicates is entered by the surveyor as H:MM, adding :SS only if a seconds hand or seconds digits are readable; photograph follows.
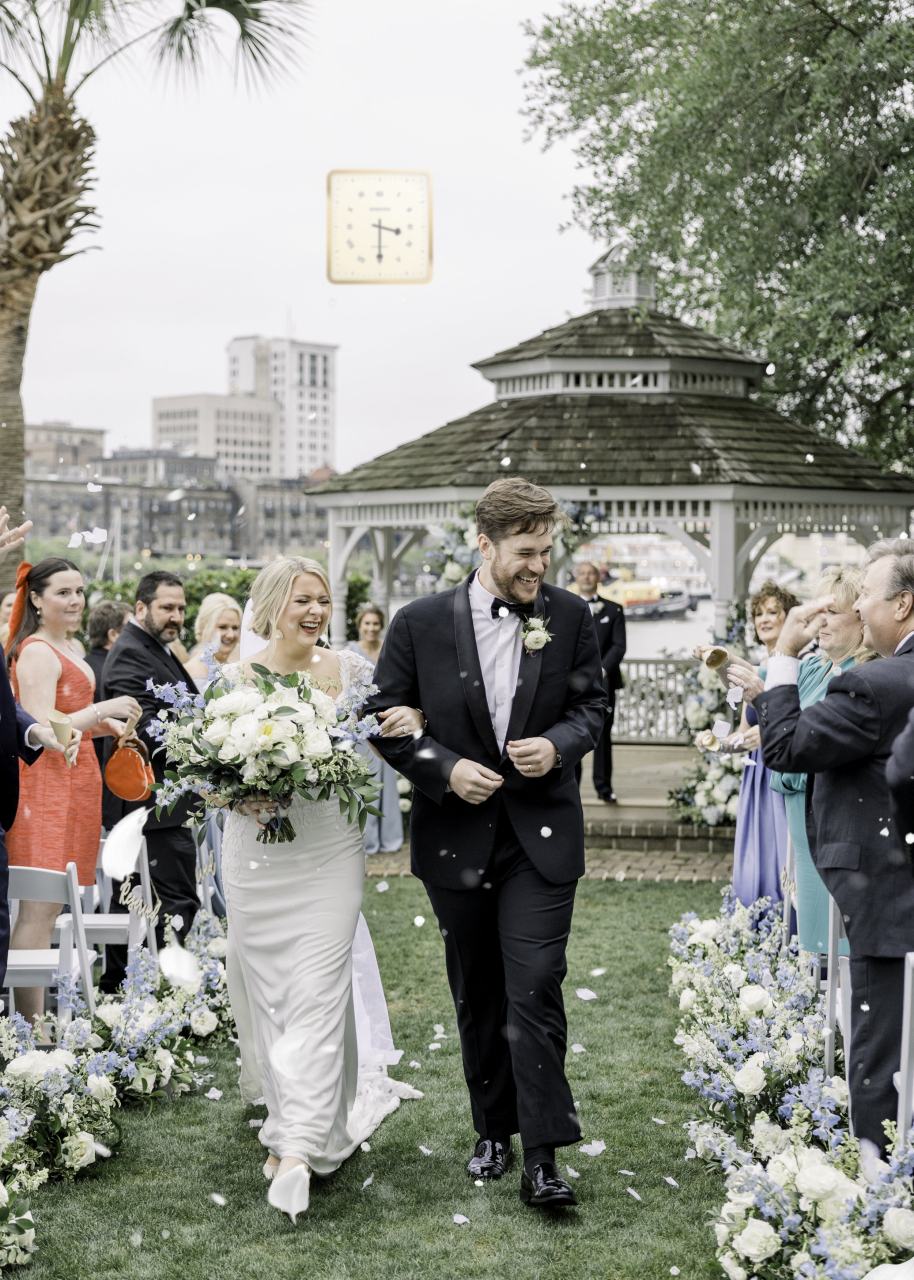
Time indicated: 3:30
